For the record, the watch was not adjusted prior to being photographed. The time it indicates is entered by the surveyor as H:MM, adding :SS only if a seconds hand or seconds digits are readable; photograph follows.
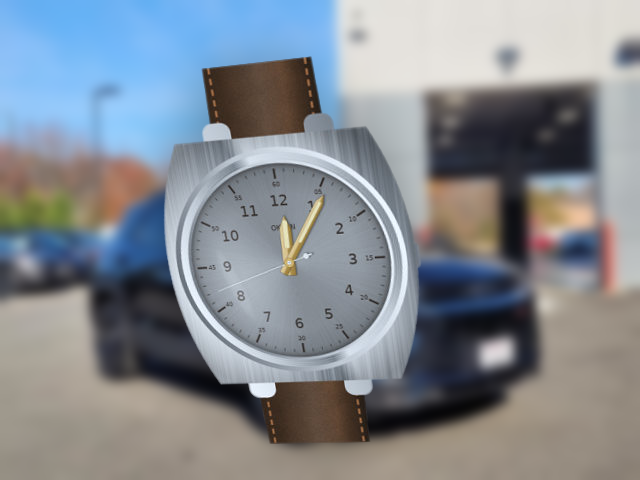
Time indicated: 12:05:42
